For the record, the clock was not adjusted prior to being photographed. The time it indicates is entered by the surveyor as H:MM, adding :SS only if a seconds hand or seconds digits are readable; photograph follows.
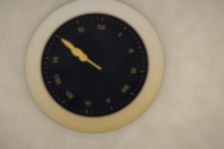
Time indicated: 9:50
